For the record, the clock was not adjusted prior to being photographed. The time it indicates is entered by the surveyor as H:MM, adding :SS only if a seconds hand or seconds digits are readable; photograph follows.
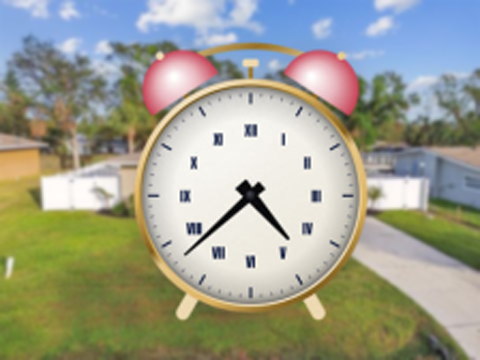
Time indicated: 4:38
